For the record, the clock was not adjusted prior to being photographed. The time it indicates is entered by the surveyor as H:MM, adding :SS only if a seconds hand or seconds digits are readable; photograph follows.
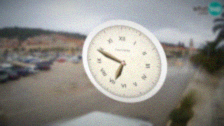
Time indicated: 6:49
